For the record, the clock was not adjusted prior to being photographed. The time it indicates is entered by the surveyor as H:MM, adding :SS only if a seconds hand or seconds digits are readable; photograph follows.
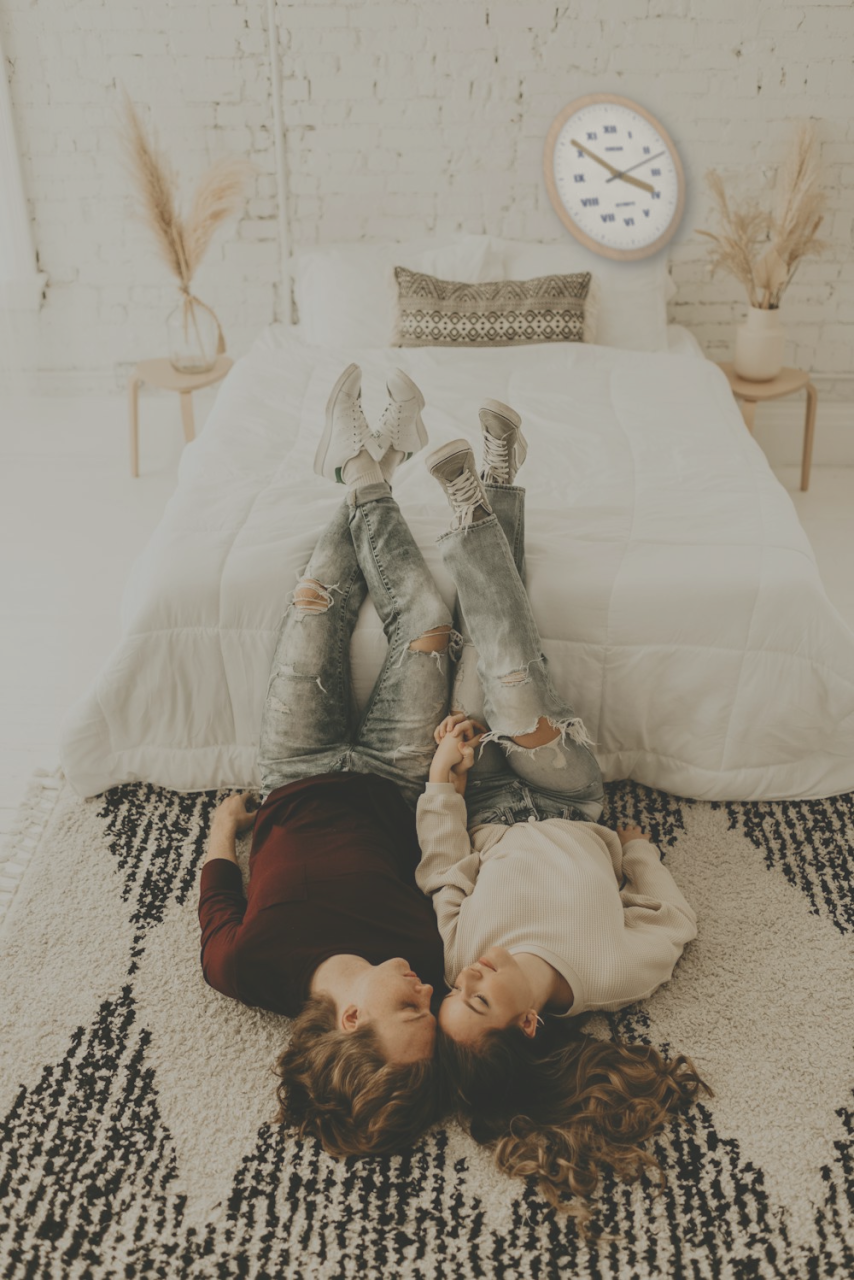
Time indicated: 3:51:12
